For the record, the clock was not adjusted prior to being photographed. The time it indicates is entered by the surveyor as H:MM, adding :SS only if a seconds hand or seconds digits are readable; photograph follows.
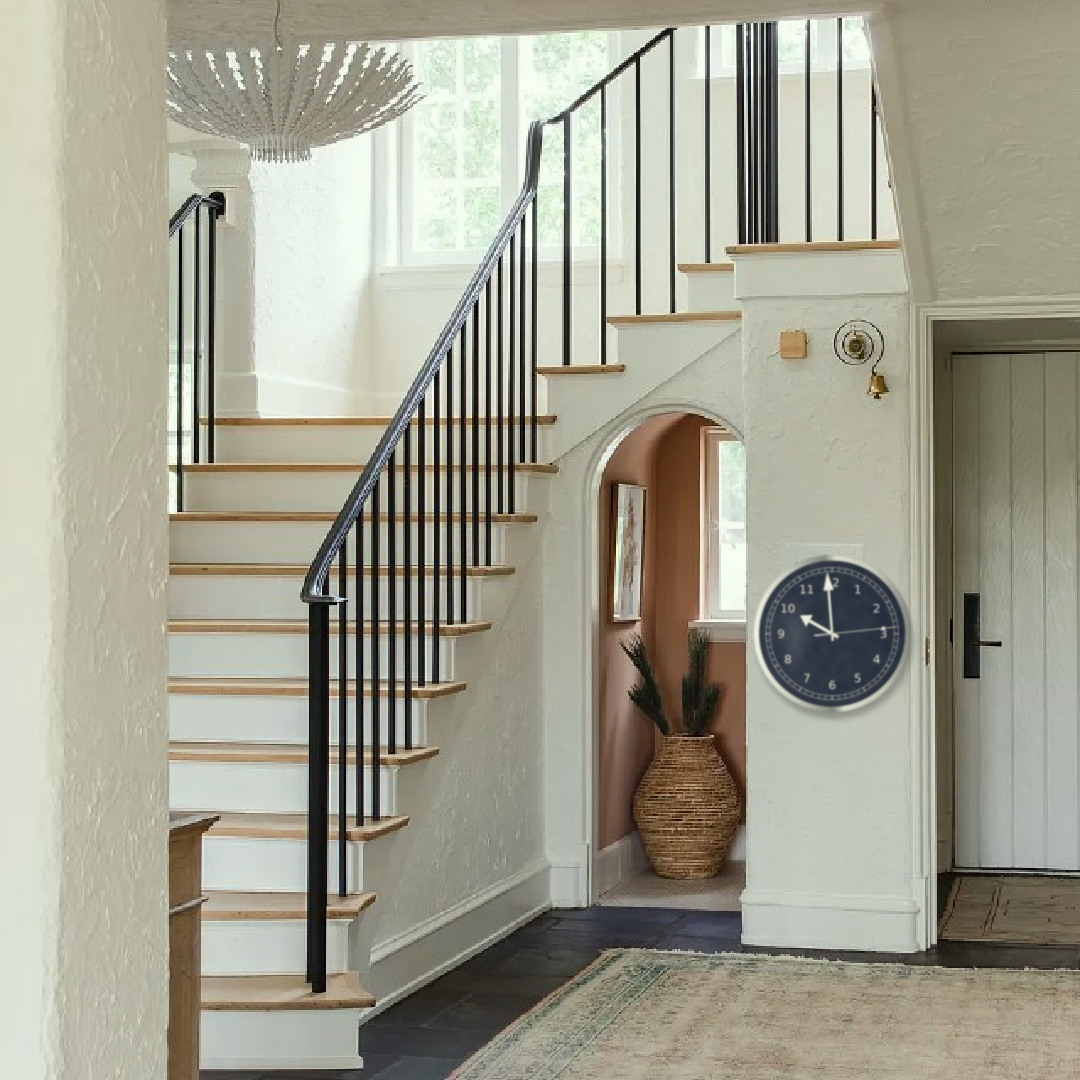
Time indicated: 9:59:14
